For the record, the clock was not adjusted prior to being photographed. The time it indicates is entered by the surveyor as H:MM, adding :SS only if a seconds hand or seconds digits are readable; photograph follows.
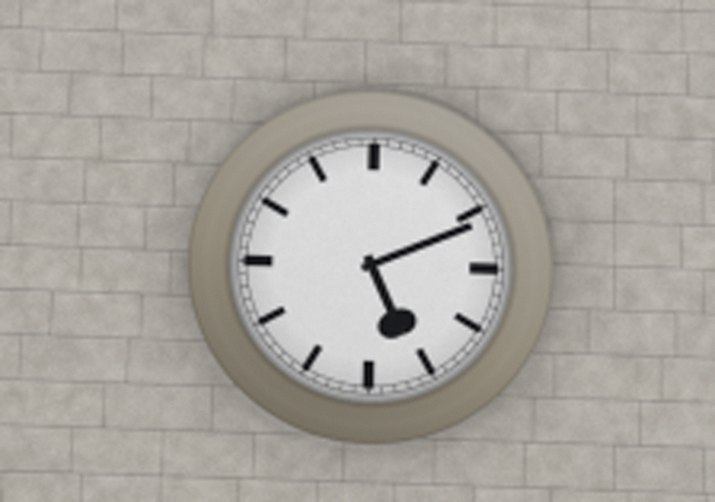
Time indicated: 5:11
